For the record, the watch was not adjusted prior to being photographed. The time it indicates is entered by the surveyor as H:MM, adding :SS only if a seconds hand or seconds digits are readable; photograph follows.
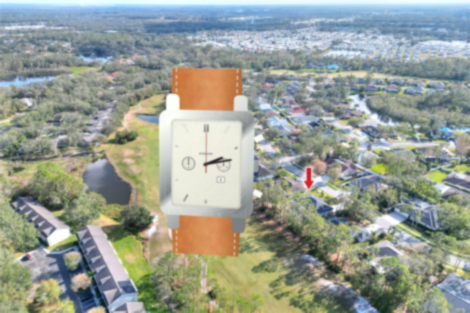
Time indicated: 2:13
